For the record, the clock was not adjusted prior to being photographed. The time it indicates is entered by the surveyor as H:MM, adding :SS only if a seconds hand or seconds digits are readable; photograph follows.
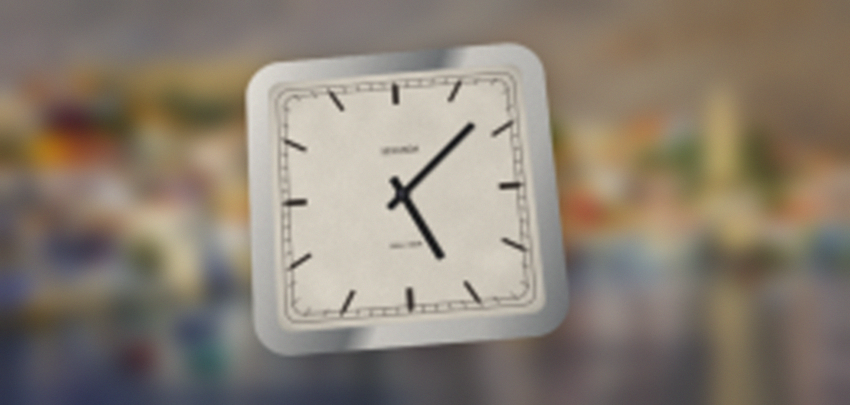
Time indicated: 5:08
